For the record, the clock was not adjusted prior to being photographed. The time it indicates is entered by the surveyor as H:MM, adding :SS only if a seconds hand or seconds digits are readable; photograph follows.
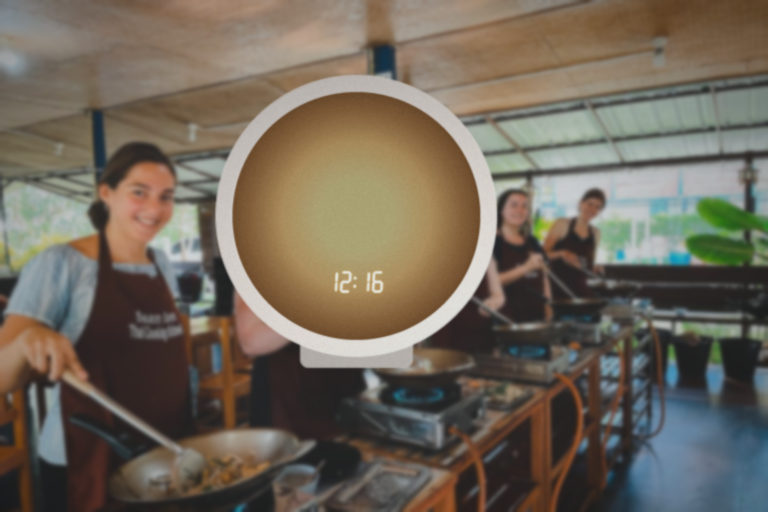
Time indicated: 12:16
